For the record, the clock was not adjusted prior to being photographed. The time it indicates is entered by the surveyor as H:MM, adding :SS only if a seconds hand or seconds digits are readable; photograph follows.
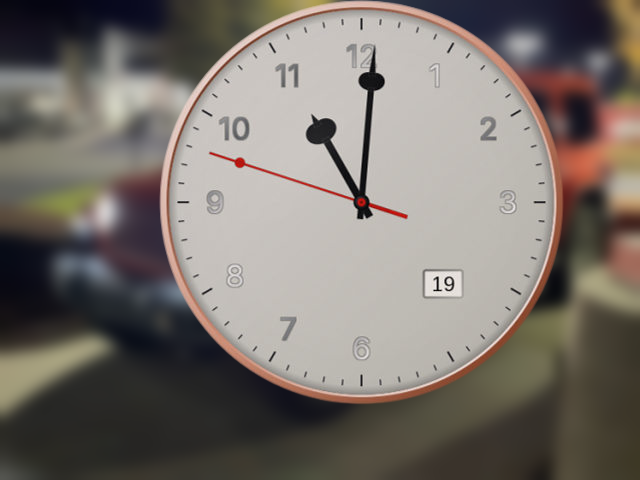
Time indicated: 11:00:48
